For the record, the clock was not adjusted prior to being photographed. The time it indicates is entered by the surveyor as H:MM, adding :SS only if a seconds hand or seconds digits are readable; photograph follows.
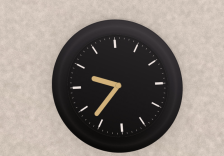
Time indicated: 9:37
